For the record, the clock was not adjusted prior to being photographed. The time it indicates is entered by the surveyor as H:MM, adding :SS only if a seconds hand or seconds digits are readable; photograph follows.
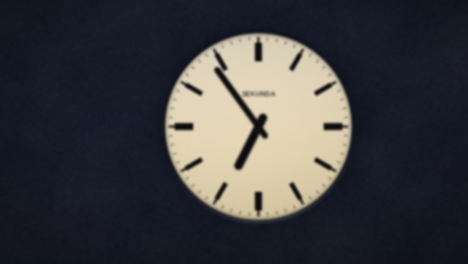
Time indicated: 6:54
